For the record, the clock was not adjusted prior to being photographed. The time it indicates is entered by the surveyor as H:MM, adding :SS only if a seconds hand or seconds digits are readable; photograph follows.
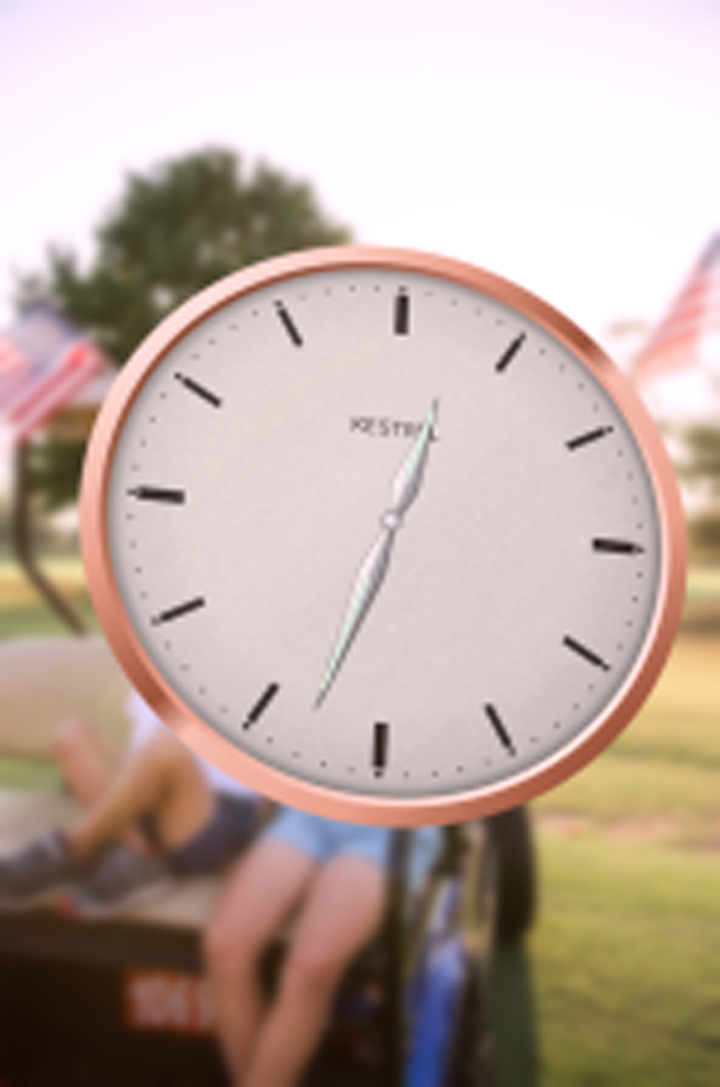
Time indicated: 12:33
